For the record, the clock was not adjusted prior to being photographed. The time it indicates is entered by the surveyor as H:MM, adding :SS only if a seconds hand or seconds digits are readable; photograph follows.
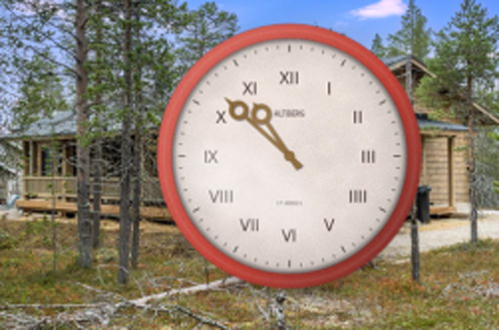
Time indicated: 10:52
